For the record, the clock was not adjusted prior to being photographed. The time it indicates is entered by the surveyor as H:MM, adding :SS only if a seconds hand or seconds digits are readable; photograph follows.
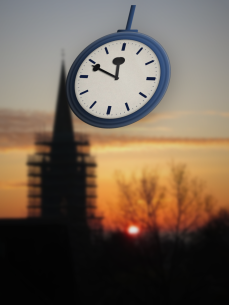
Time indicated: 11:49
